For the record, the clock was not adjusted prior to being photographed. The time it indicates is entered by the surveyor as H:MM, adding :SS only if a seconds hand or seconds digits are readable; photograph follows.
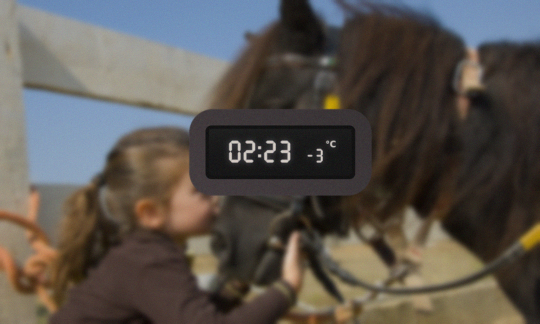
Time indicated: 2:23
